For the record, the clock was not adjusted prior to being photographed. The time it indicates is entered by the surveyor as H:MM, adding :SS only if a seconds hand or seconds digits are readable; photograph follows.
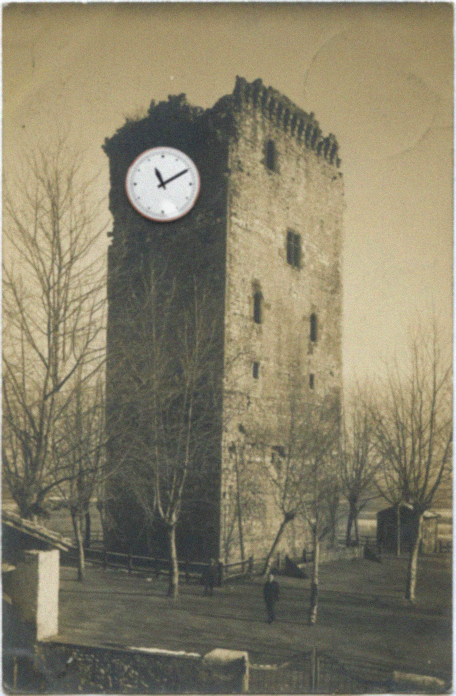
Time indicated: 11:10
